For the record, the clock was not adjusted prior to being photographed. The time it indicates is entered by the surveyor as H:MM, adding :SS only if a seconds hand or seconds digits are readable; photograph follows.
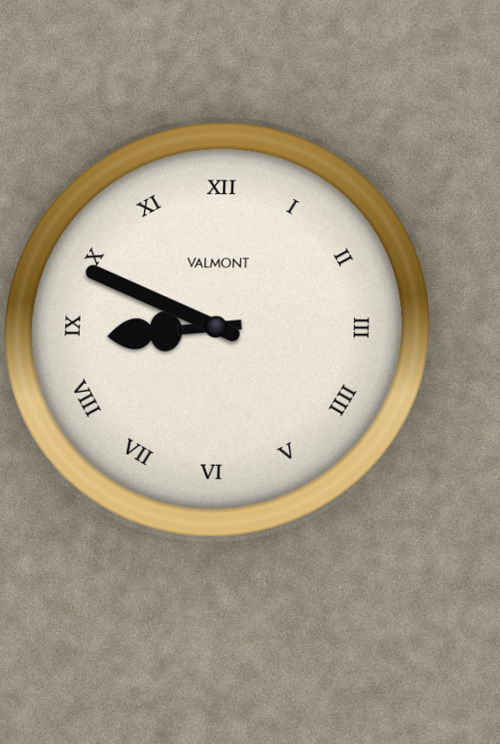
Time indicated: 8:49
